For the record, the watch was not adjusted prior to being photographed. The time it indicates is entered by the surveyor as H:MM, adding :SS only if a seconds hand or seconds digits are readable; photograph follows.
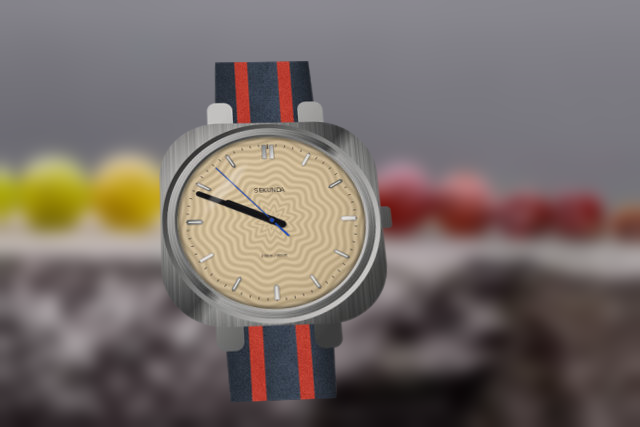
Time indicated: 9:48:53
